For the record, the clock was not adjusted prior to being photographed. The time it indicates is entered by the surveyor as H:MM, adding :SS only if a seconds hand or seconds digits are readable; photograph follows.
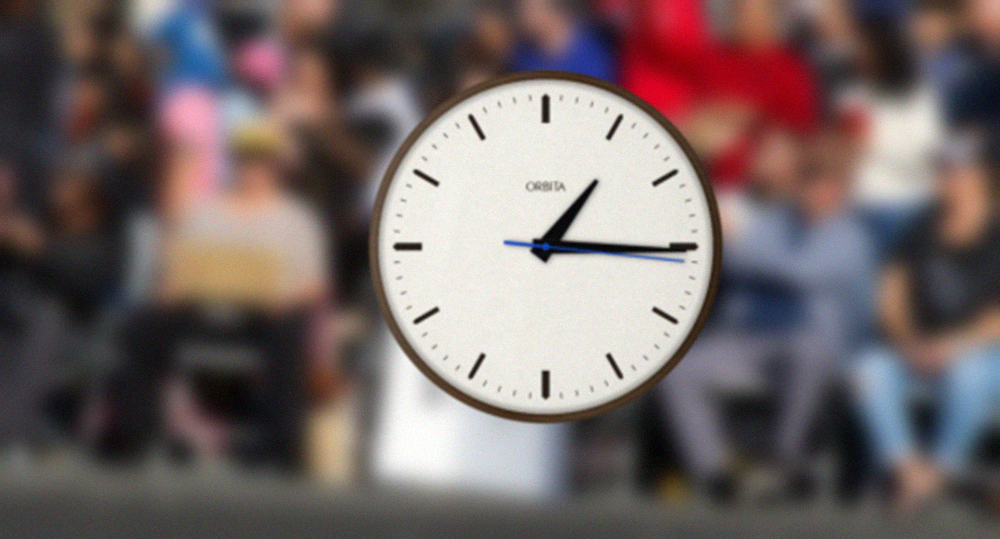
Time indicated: 1:15:16
